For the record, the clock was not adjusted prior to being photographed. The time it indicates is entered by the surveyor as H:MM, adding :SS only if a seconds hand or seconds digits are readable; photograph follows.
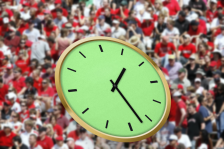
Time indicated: 1:27
